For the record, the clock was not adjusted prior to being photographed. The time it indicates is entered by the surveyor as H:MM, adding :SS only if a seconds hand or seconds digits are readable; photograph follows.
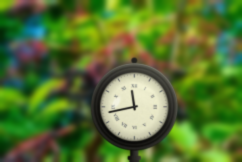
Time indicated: 11:43
